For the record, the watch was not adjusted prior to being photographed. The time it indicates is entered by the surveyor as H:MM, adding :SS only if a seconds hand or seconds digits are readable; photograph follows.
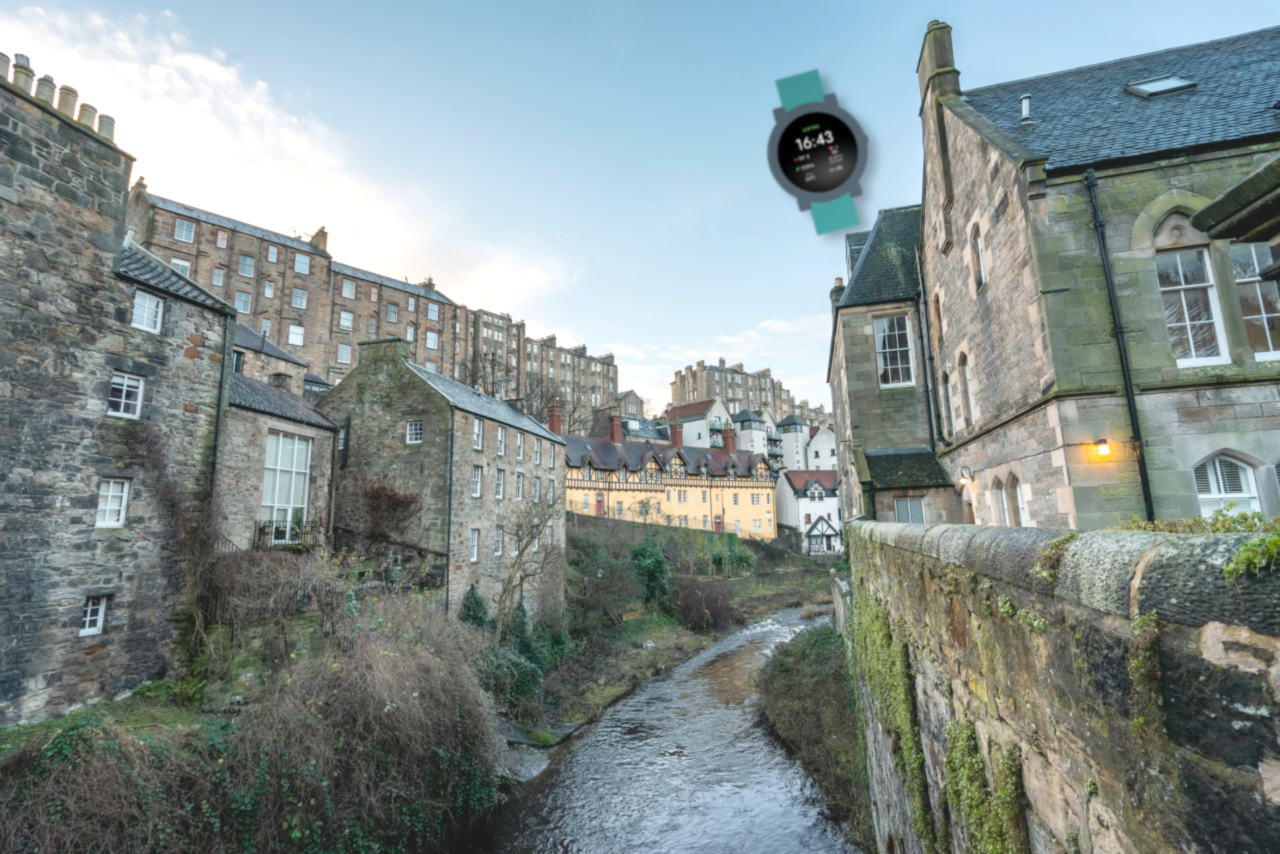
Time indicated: 16:43
